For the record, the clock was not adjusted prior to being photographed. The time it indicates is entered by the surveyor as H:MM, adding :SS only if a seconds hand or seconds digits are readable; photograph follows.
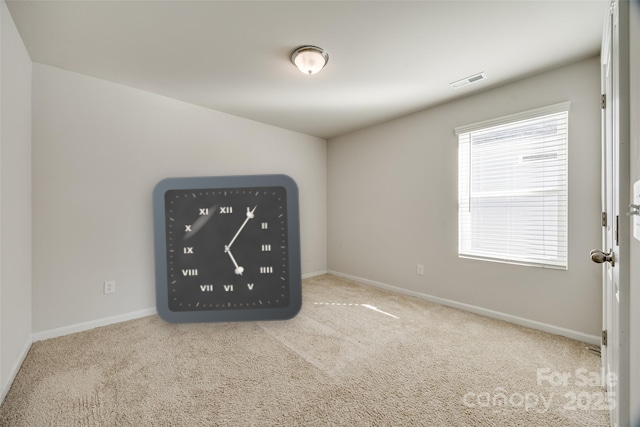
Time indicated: 5:06
